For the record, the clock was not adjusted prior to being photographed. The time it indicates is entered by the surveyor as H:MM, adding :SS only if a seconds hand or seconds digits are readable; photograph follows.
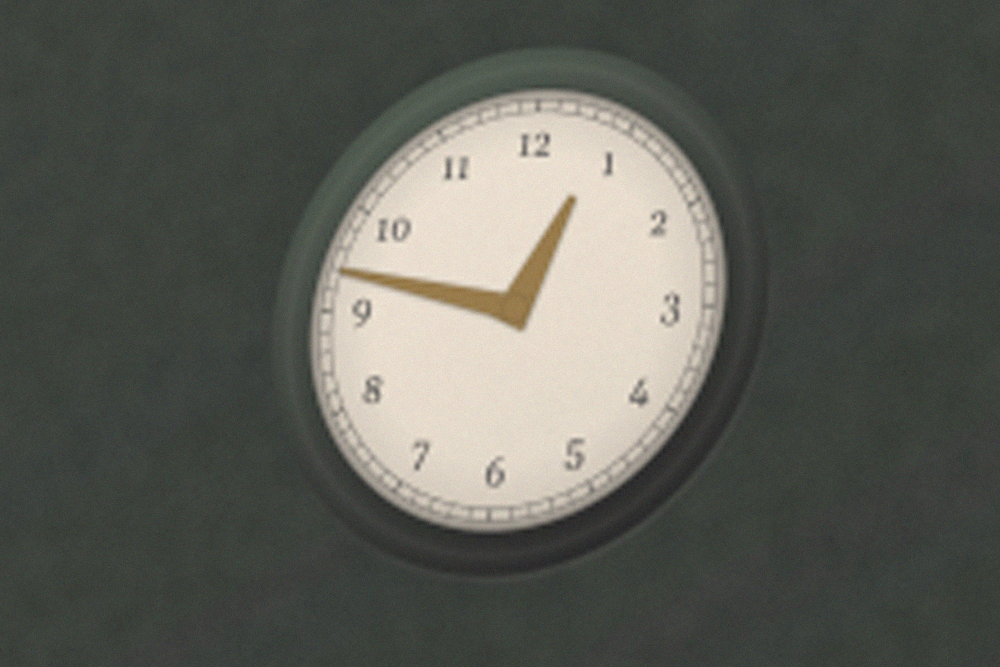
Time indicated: 12:47
